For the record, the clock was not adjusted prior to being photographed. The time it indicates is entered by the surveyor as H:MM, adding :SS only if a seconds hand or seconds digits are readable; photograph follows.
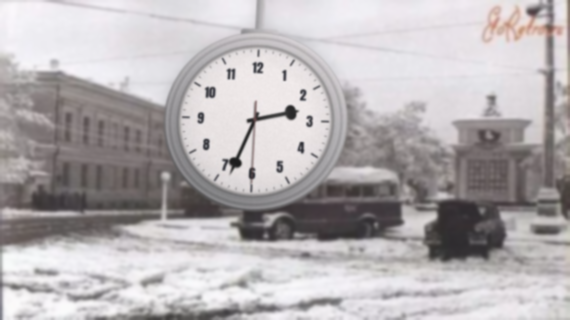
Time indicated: 2:33:30
